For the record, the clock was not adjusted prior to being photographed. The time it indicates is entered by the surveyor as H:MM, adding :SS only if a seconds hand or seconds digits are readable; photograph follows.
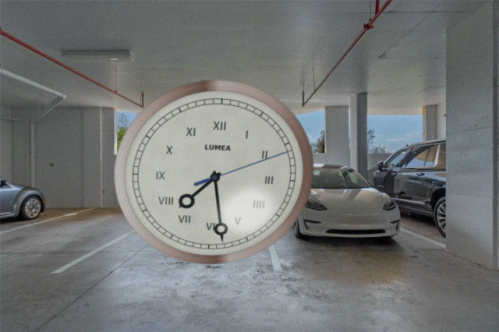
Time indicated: 7:28:11
